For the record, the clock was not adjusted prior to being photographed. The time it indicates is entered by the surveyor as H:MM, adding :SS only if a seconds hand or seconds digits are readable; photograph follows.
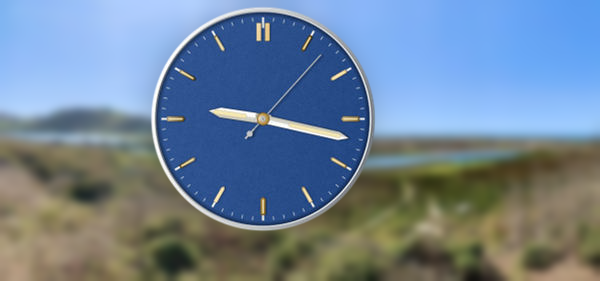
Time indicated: 9:17:07
